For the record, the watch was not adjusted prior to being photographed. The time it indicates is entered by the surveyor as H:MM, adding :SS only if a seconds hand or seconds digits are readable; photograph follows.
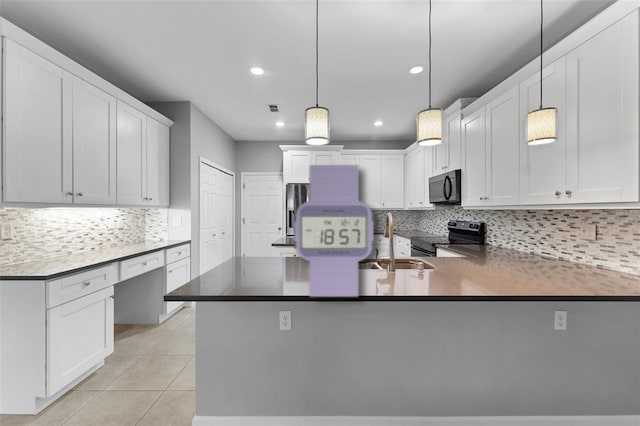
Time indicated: 18:57
